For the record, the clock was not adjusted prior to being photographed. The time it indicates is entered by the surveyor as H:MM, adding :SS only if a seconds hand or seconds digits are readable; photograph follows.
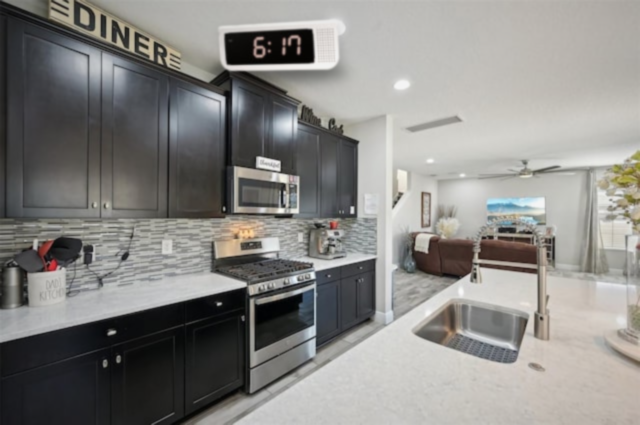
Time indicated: 6:17
